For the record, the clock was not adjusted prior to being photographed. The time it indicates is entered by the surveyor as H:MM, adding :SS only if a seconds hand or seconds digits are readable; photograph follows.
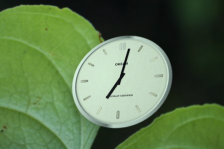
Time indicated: 7:02
